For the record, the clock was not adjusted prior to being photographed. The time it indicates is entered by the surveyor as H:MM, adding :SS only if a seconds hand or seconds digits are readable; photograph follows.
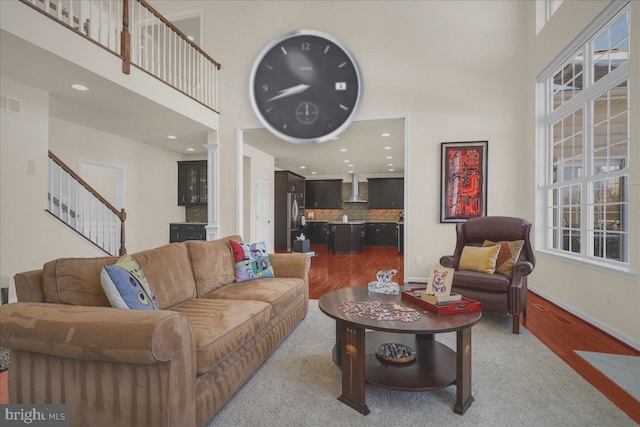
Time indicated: 8:42
